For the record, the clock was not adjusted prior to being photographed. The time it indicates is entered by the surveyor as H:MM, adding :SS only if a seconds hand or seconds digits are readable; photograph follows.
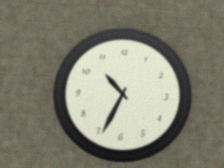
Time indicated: 10:34
